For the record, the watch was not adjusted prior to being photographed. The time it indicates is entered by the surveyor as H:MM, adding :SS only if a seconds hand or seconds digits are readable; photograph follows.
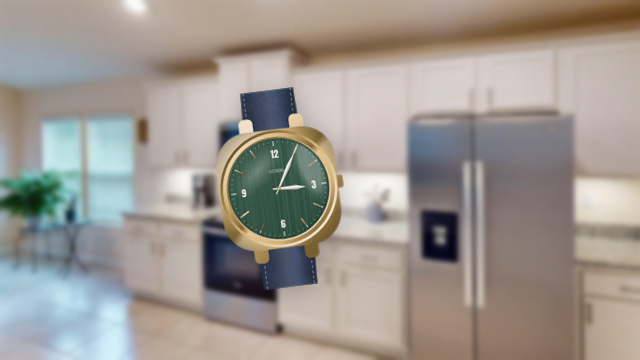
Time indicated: 3:05
